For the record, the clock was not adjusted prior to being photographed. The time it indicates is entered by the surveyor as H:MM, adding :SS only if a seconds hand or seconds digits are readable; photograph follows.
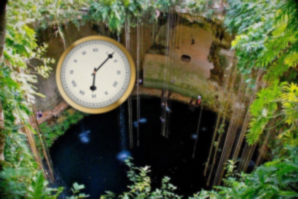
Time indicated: 6:07
